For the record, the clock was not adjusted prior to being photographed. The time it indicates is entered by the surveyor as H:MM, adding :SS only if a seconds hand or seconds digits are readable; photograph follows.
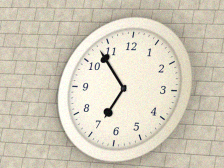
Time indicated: 6:53
